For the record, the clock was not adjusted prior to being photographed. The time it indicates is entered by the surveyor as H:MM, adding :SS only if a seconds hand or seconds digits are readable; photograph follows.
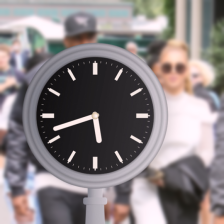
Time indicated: 5:42
